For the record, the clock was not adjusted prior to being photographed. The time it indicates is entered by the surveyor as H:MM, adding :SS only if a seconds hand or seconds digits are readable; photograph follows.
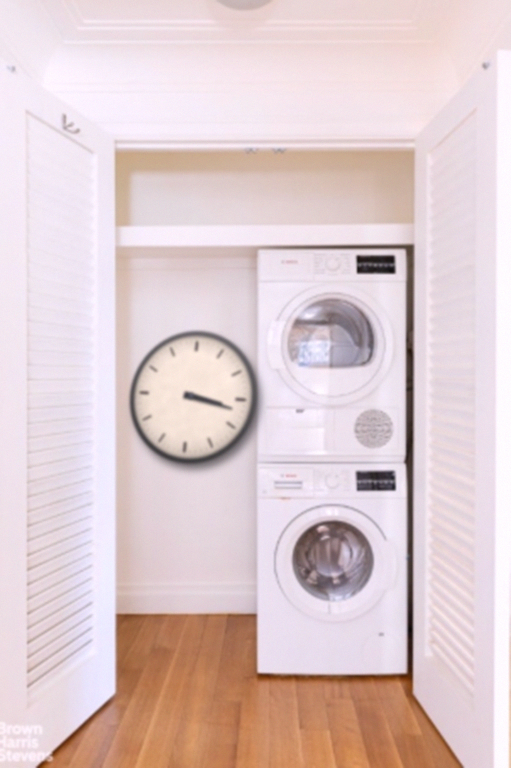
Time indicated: 3:17
